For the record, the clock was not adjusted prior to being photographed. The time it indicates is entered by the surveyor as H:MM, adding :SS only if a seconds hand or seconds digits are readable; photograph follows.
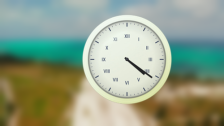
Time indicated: 4:21
